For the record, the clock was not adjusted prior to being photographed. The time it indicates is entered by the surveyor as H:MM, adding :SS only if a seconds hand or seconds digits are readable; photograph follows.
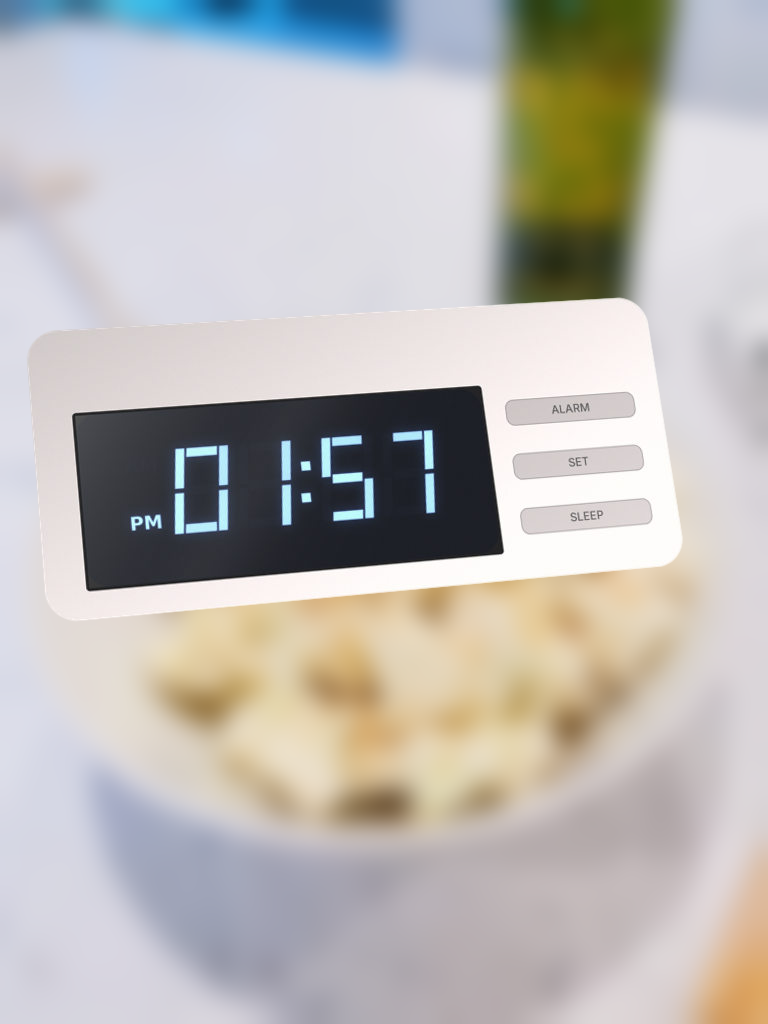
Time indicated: 1:57
